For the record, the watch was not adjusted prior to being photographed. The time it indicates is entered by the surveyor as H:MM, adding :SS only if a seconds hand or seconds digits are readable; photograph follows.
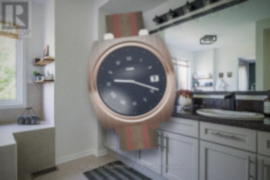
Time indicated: 9:19
